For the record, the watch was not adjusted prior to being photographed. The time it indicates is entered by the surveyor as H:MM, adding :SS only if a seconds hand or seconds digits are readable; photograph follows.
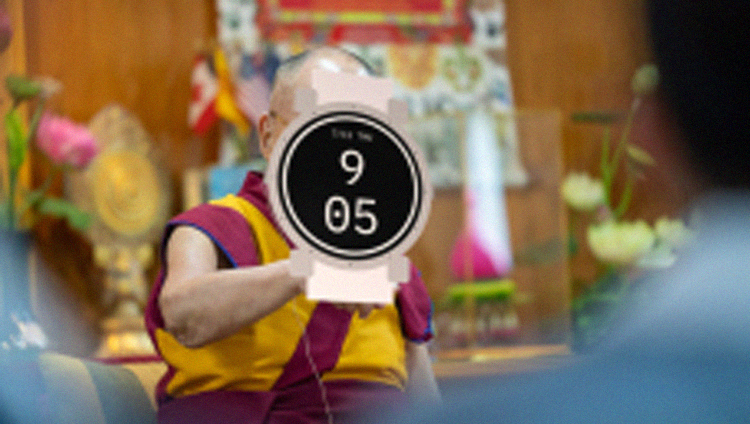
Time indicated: 9:05
